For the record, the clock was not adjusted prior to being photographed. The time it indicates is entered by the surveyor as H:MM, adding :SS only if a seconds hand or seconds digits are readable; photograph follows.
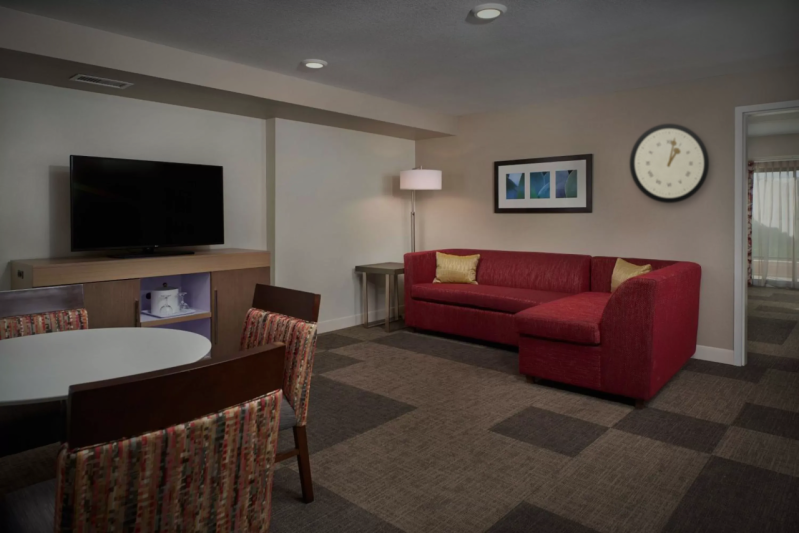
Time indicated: 1:02
